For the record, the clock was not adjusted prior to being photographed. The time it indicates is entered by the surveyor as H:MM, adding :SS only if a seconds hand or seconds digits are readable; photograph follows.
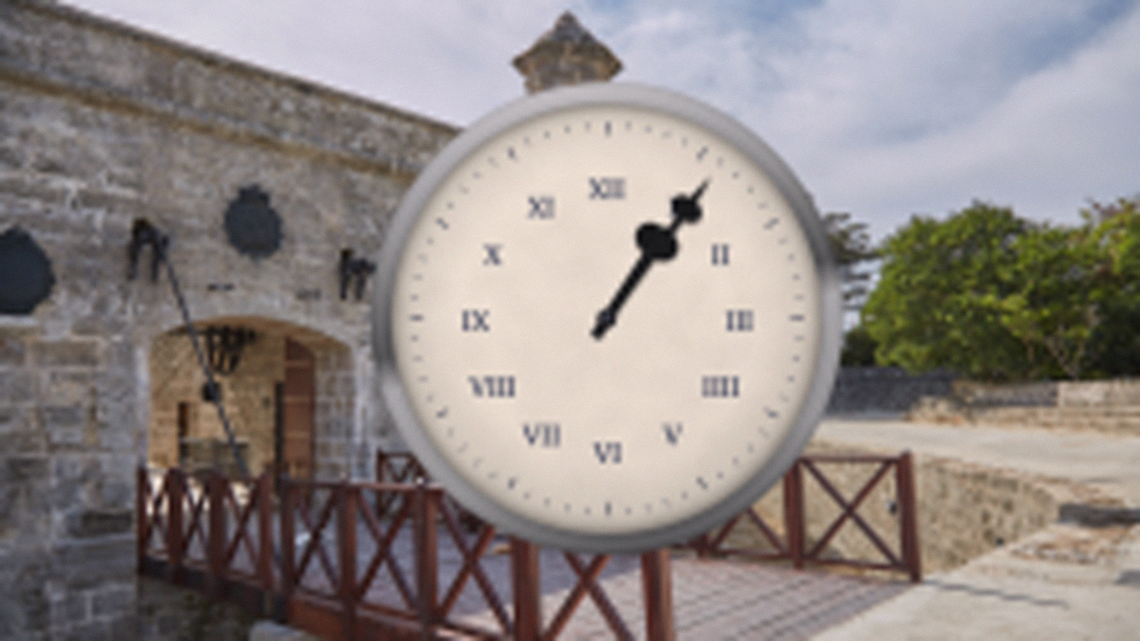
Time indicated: 1:06
